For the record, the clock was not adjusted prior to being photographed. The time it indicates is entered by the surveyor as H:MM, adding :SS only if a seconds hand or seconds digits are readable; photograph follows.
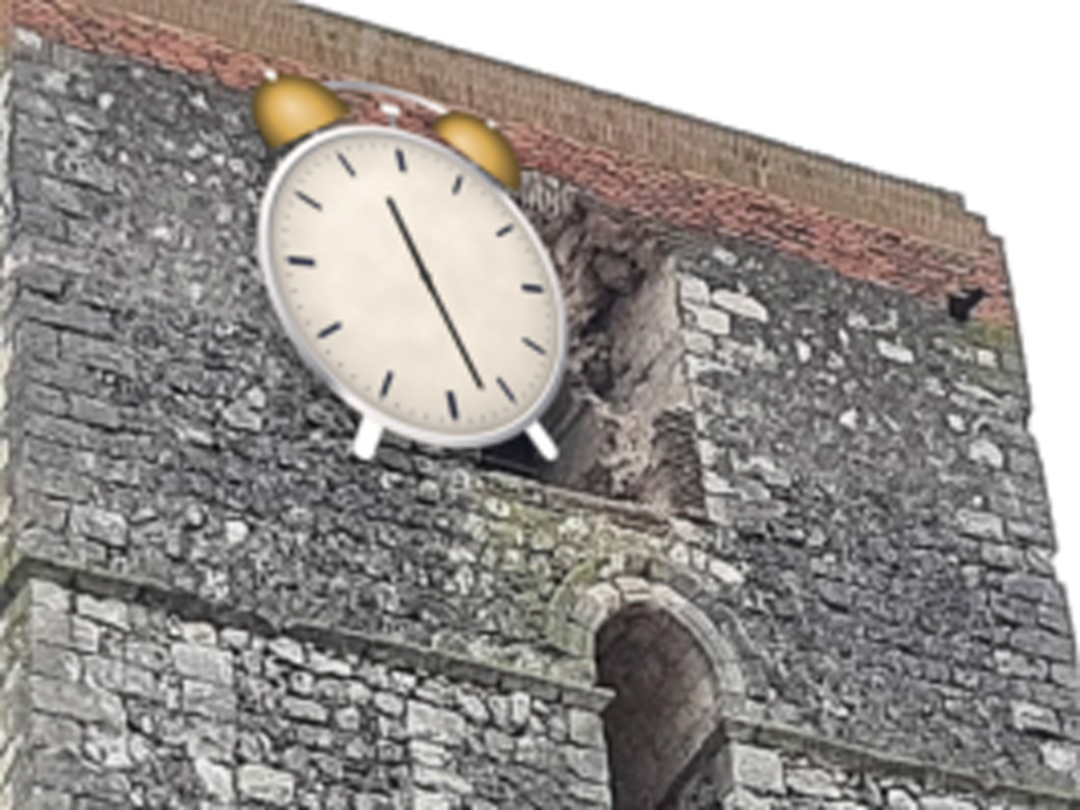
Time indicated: 11:27
